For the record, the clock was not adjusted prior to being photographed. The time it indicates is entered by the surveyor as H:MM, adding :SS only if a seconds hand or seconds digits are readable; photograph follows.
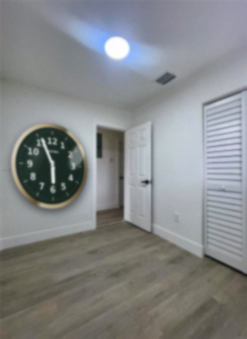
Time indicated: 5:56
